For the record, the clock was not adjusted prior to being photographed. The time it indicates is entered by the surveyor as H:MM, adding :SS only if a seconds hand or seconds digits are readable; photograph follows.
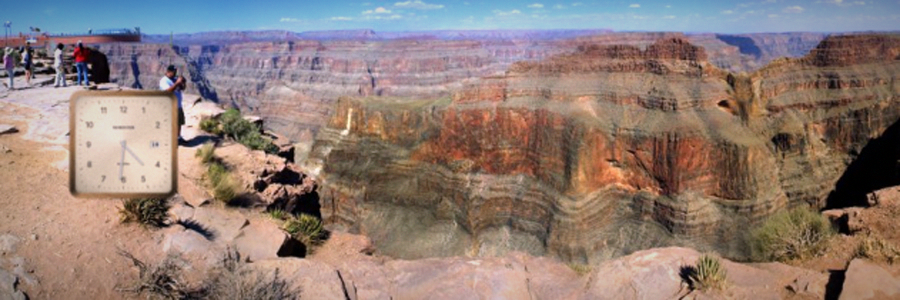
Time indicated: 4:31
